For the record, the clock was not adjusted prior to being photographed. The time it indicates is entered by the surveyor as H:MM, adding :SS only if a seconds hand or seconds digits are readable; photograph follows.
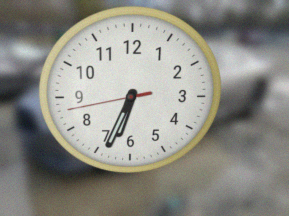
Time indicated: 6:33:43
